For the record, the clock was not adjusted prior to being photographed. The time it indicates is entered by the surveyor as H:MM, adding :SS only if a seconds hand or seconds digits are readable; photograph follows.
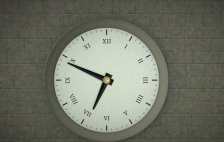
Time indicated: 6:49
